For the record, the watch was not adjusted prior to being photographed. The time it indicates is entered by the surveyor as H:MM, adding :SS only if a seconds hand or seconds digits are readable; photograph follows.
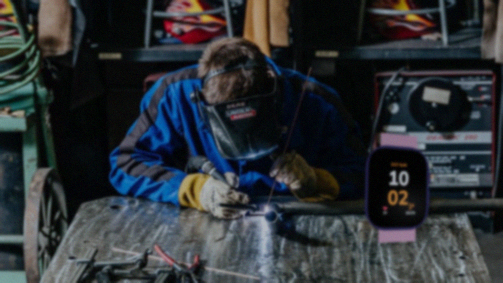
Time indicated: 10:02
